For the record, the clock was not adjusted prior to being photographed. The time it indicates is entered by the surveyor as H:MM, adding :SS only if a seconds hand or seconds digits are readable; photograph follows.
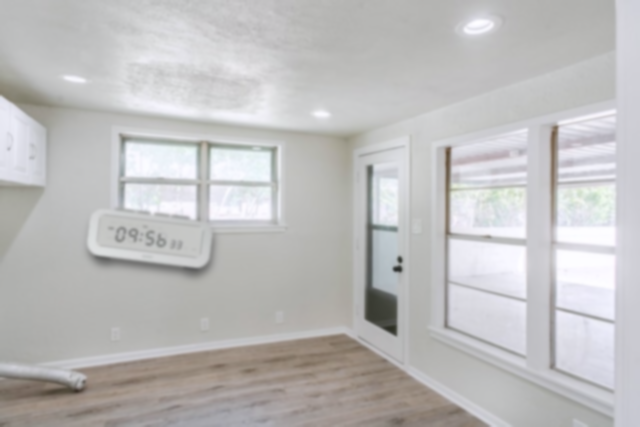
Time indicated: 9:56
